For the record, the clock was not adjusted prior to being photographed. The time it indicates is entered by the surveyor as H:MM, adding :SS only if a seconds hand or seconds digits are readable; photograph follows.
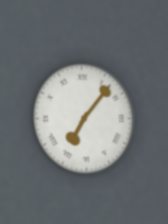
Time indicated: 7:07
